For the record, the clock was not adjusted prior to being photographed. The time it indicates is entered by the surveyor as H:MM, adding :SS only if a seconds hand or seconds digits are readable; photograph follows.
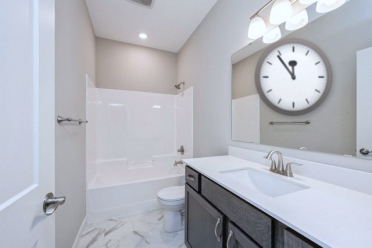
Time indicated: 11:54
